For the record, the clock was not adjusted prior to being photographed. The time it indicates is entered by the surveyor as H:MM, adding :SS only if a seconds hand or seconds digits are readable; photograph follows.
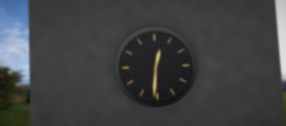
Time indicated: 12:31
